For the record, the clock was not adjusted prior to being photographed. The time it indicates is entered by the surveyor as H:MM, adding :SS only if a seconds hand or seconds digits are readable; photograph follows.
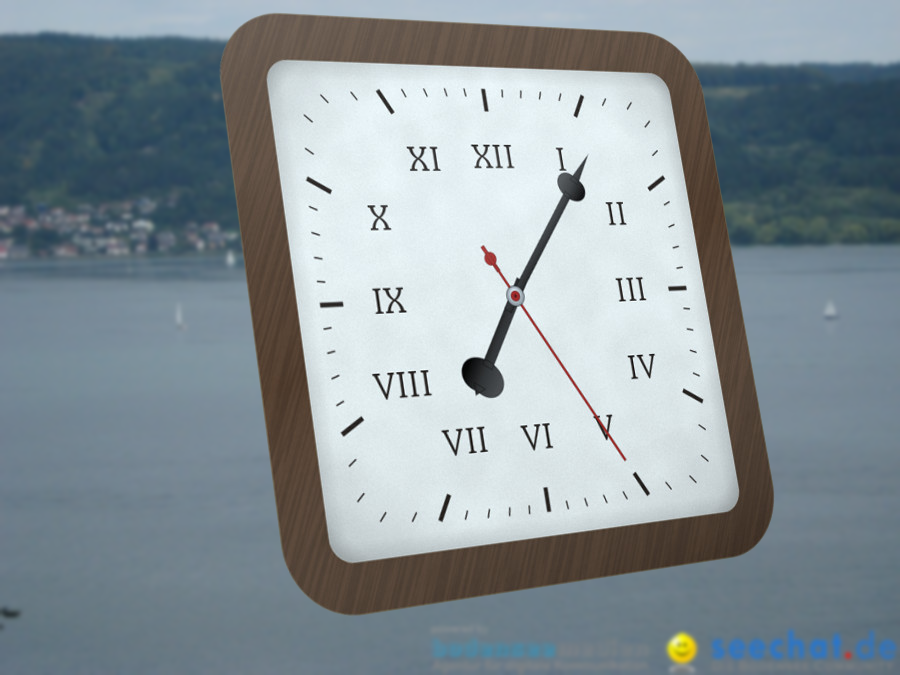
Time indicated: 7:06:25
